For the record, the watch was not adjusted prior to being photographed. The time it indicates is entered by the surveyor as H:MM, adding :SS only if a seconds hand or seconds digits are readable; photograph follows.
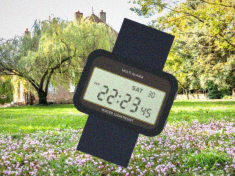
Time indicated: 22:23:45
